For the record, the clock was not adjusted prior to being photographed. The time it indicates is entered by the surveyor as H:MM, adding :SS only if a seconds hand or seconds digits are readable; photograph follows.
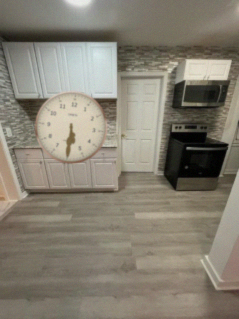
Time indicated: 5:30
